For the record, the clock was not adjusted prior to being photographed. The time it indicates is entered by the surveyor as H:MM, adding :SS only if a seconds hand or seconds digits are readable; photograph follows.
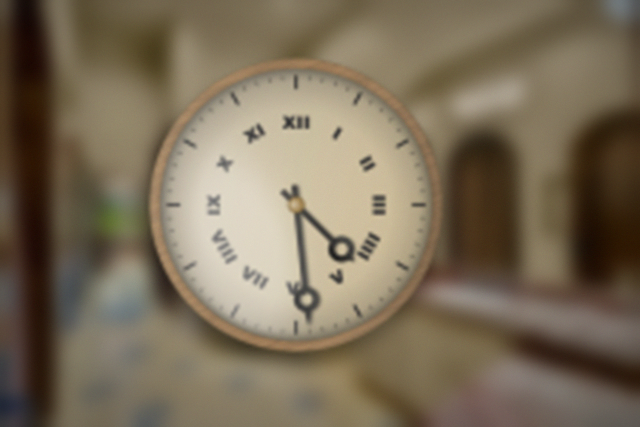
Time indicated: 4:29
